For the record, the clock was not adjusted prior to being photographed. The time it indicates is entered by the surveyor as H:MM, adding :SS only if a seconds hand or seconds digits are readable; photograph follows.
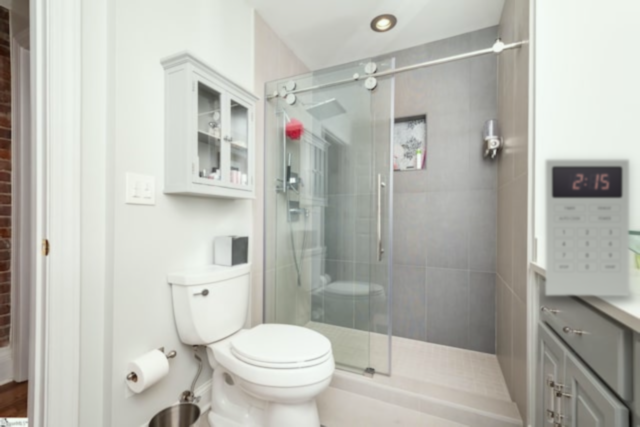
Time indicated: 2:15
